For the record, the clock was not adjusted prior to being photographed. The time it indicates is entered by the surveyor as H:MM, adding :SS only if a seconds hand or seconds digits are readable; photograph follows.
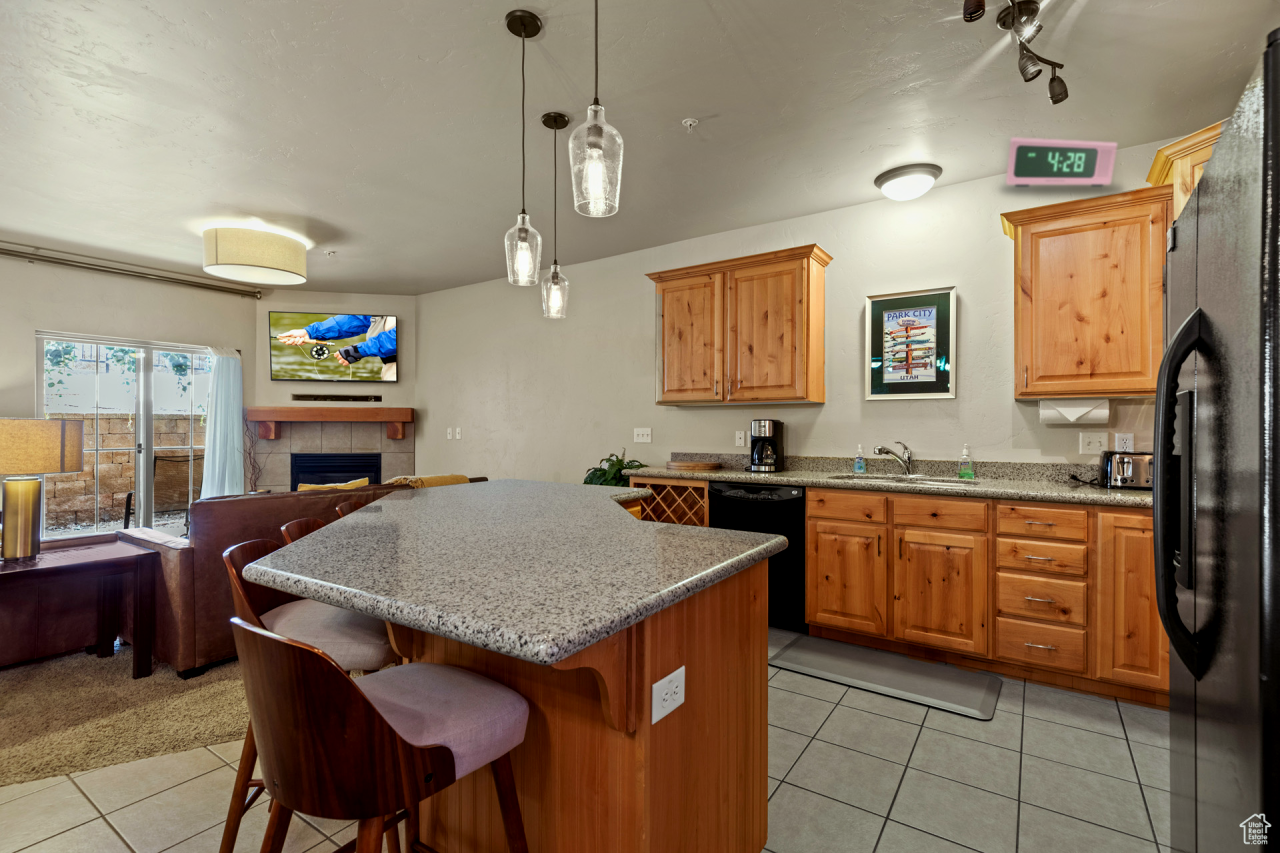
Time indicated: 4:28
